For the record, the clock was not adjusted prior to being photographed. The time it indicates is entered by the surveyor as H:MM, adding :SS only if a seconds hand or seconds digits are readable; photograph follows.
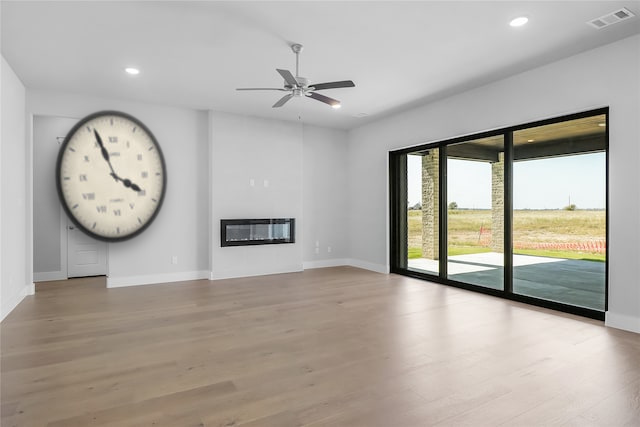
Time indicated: 3:56
